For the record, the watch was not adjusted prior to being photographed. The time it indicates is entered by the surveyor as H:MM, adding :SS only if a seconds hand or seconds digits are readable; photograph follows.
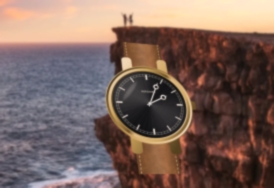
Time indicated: 2:04
